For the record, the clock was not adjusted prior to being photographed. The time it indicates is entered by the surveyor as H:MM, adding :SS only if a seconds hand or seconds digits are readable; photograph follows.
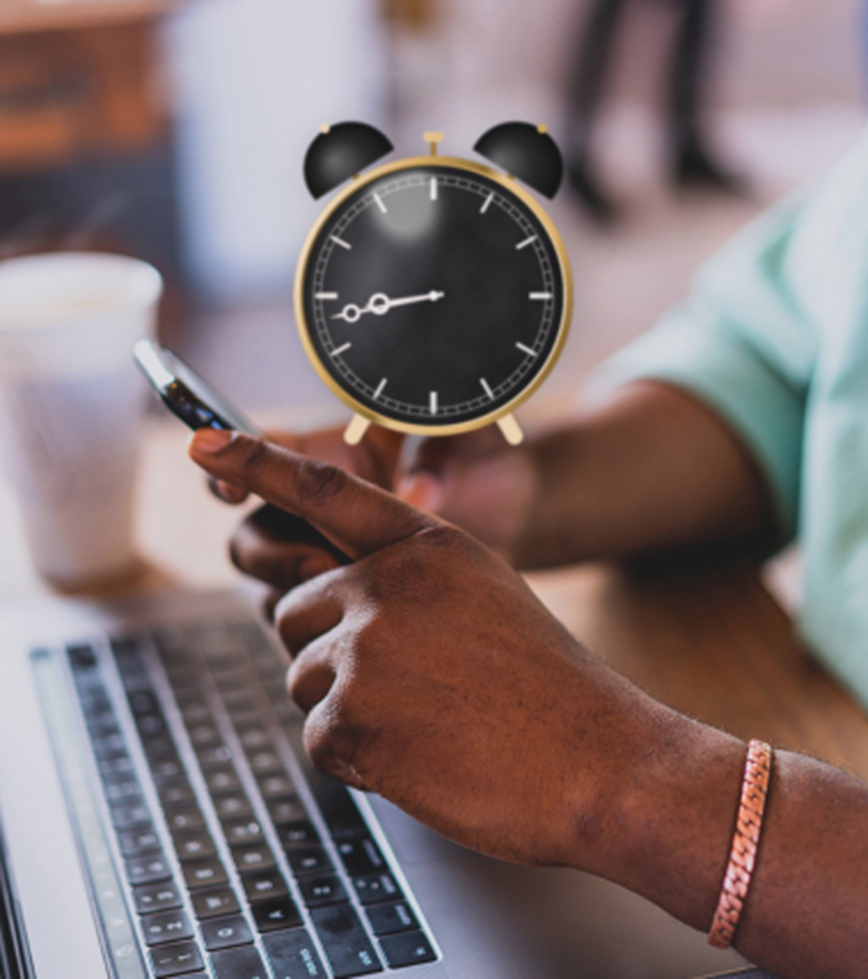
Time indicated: 8:43
